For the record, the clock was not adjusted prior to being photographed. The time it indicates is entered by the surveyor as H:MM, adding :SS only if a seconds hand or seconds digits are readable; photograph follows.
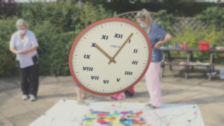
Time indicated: 10:04
